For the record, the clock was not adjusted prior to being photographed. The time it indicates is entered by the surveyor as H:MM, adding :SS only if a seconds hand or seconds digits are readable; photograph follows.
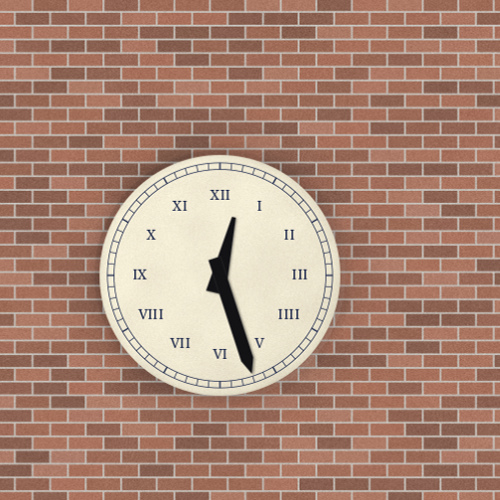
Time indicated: 12:27
